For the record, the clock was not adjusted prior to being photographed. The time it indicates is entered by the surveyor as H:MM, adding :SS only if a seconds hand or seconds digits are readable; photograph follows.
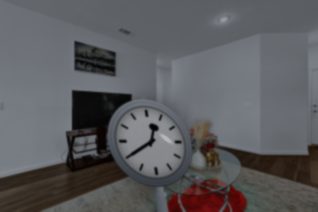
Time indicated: 12:40
